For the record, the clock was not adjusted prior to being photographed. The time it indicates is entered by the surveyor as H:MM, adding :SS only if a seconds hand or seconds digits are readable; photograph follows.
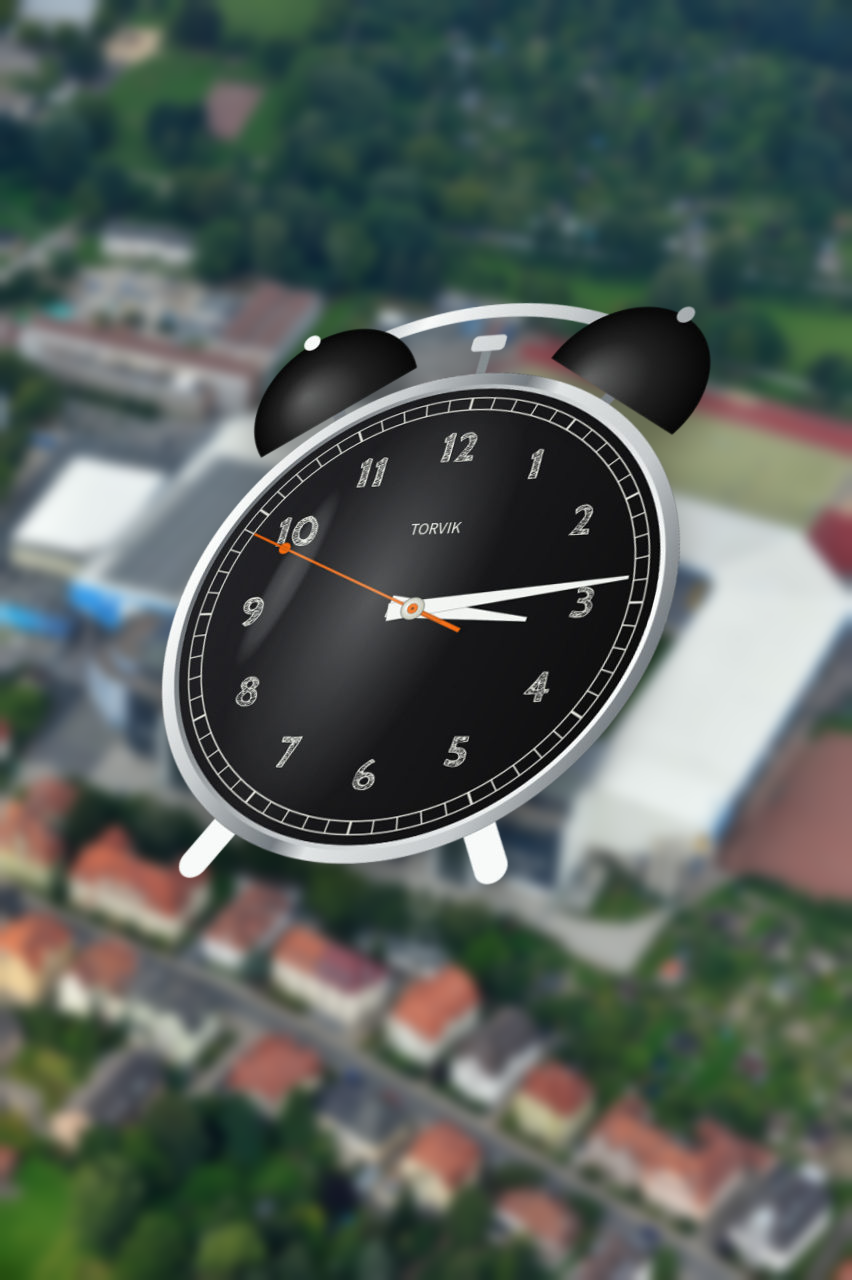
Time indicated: 3:13:49
